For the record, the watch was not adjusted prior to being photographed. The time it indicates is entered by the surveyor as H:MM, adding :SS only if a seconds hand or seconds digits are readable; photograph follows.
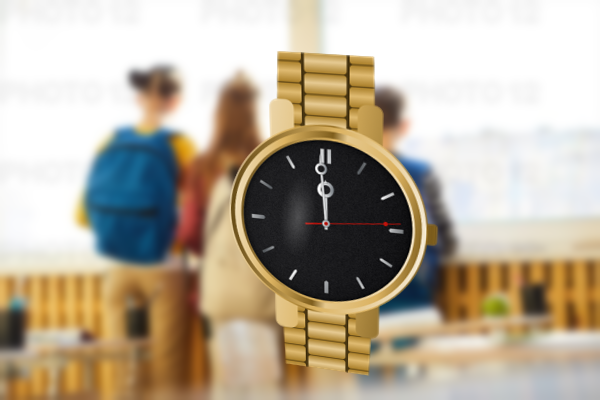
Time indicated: 11:59:14
